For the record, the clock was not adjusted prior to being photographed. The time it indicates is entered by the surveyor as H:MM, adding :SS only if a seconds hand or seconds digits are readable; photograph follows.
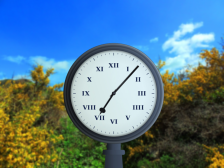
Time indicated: 7:07
